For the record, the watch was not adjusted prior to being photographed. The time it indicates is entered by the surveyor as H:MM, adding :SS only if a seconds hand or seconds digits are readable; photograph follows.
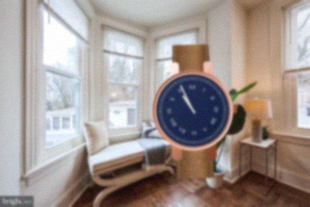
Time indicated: 10:56
